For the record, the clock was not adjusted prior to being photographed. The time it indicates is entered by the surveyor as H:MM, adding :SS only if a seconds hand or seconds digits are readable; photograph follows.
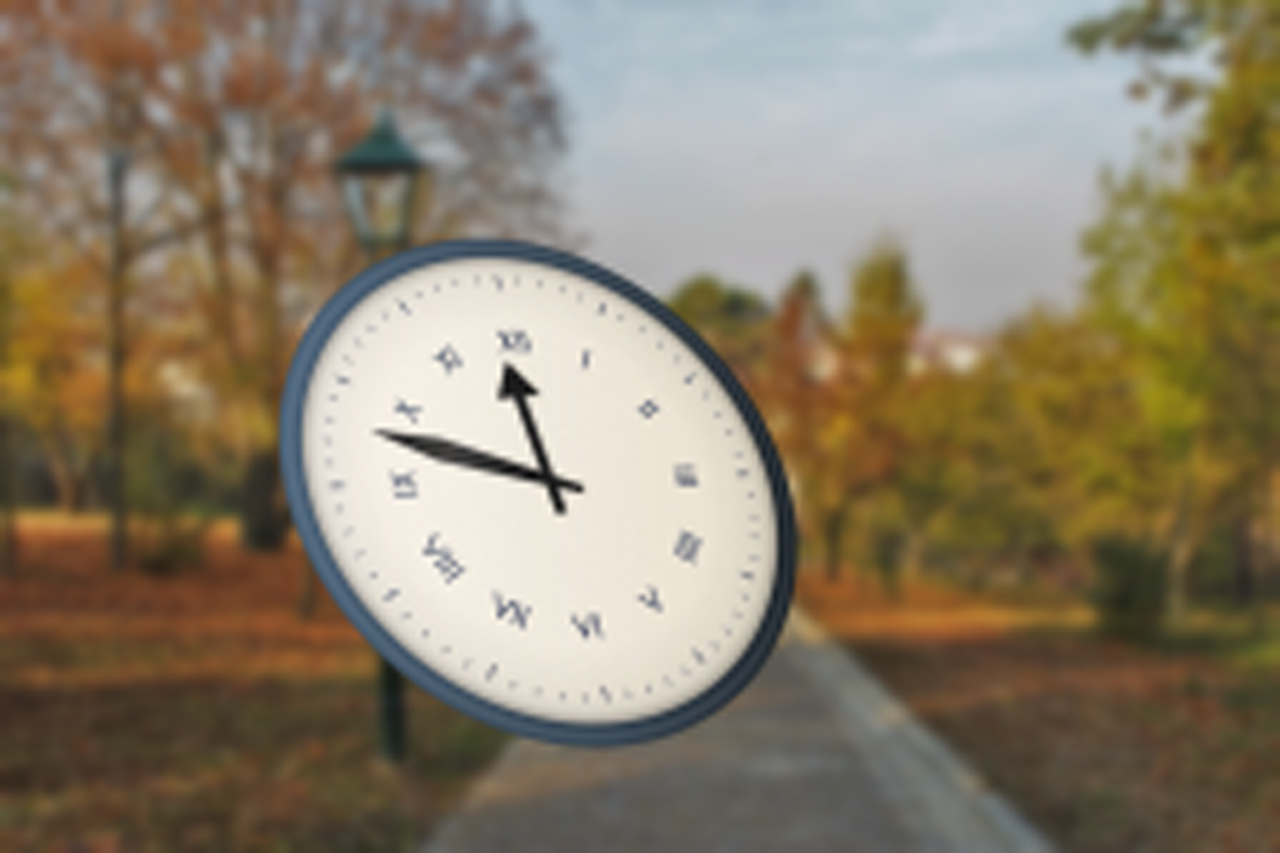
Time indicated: 11:48
